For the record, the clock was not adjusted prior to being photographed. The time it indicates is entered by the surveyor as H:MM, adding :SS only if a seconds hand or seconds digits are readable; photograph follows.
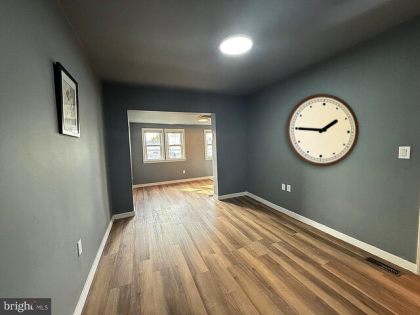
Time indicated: 1:45
